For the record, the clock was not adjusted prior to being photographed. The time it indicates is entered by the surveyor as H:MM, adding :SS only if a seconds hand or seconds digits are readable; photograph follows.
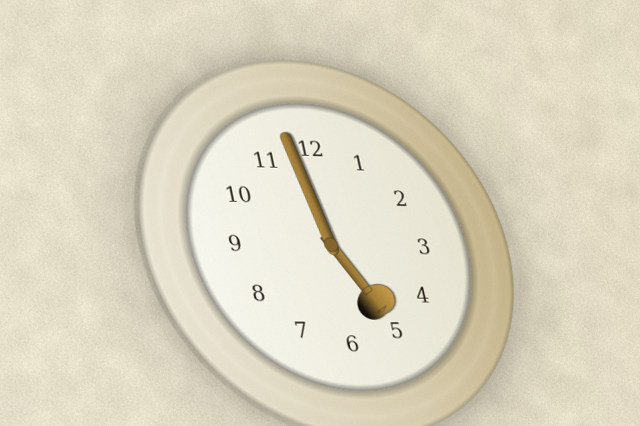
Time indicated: 4:58
